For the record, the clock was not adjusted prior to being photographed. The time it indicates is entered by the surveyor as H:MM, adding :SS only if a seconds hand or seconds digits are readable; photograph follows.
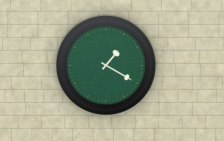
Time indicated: 1:20
